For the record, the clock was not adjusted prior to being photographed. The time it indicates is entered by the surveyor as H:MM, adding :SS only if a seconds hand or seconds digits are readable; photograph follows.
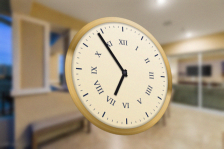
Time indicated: 6:54
